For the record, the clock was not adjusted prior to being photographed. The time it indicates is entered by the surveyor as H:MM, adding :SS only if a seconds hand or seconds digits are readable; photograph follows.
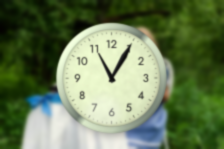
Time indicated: 11:05
